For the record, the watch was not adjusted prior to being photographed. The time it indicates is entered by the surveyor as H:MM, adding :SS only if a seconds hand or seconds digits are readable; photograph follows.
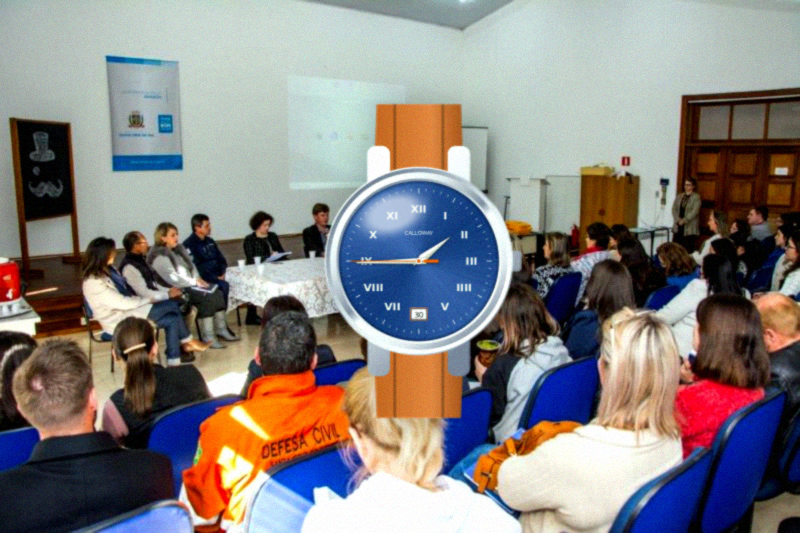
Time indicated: 1:44:45
